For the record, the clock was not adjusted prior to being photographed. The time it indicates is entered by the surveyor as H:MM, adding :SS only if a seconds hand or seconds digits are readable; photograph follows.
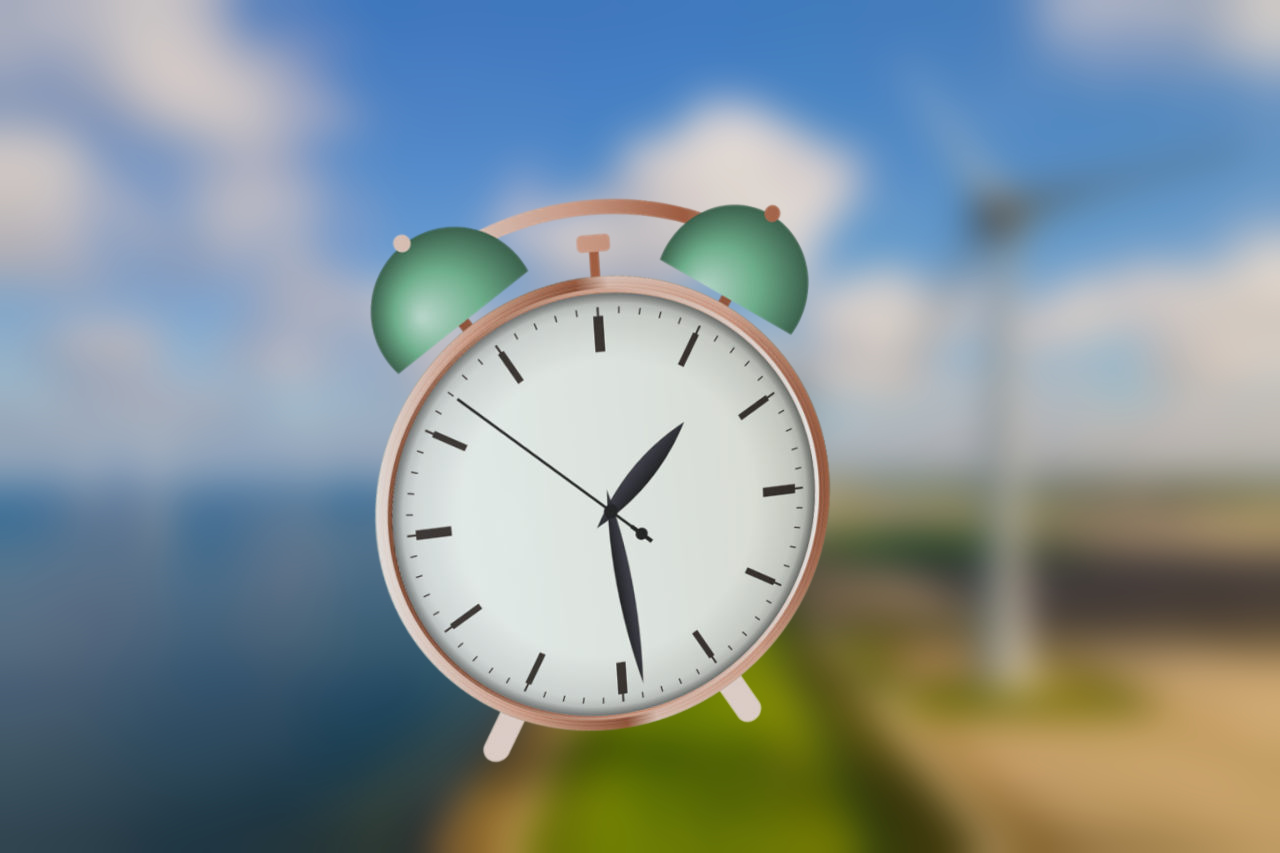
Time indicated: 1:28:52
